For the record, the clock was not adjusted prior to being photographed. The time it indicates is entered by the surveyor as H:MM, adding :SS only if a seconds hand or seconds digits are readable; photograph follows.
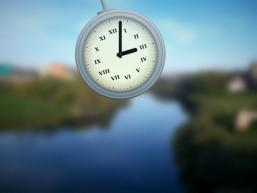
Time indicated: 3:03
